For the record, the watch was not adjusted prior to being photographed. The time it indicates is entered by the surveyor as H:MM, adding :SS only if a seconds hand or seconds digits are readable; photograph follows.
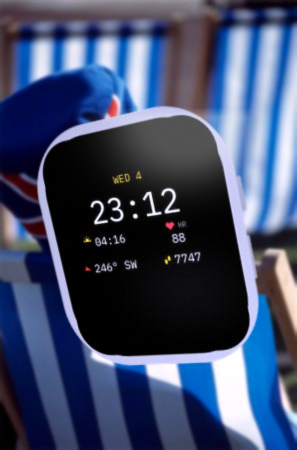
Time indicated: 23:12
